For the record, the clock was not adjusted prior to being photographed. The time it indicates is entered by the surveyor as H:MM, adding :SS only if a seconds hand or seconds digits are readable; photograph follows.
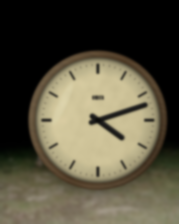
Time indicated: 4:12
